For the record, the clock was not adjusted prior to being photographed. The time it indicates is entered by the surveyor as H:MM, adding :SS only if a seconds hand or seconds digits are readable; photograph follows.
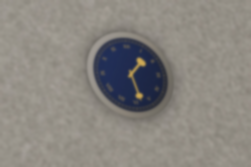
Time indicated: 1:28
